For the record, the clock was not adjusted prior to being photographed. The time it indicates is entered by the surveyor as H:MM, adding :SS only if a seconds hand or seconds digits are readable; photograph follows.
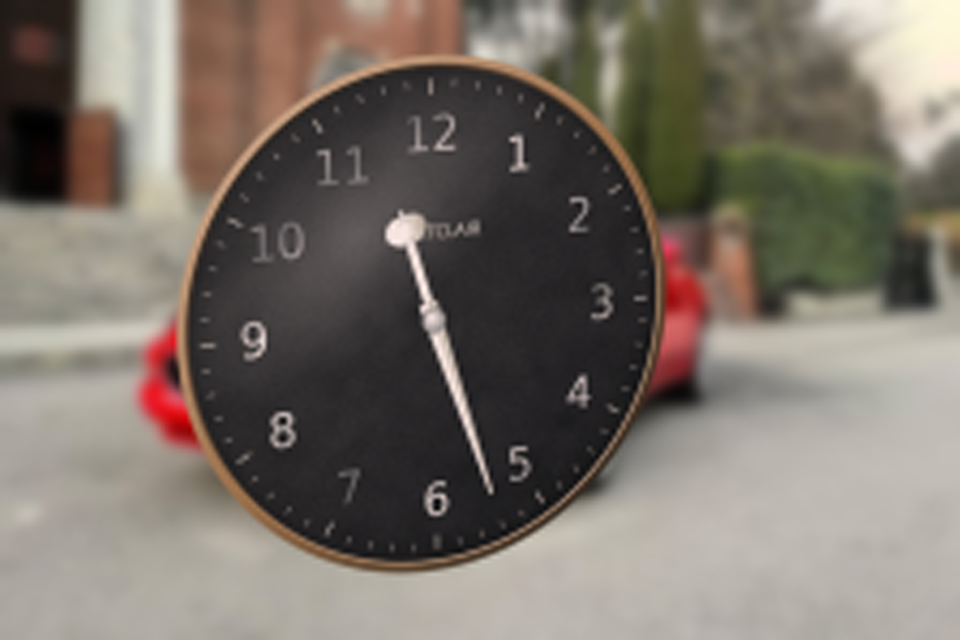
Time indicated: 11:27
